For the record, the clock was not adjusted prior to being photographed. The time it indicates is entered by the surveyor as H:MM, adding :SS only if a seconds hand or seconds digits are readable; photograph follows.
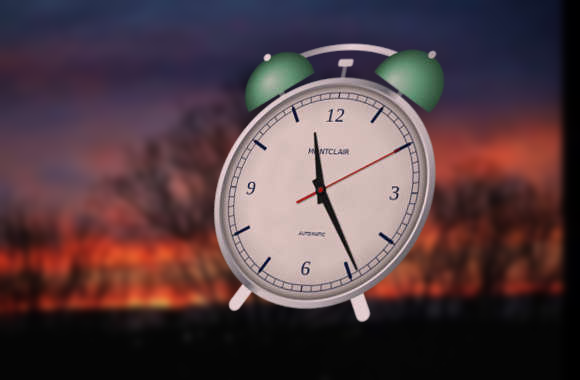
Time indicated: 11:24:10
